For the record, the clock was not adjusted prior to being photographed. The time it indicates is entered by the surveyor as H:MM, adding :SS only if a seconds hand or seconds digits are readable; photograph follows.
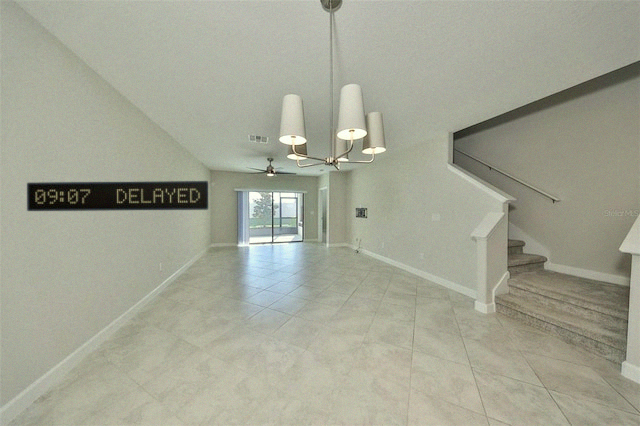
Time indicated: 9:07
